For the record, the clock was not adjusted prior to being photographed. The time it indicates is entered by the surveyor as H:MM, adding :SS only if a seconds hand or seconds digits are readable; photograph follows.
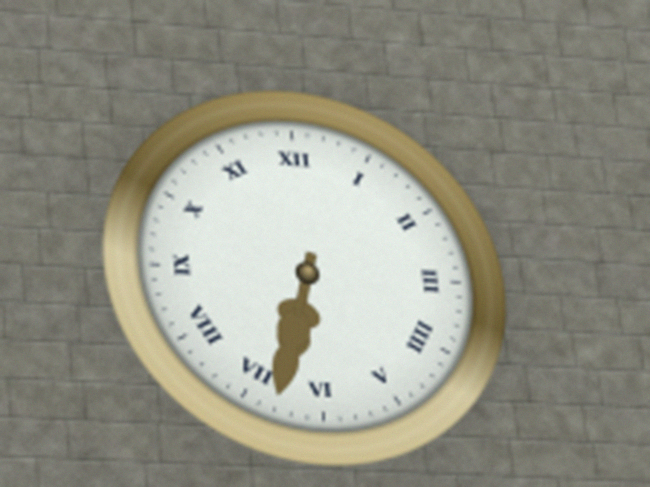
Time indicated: 6:33
